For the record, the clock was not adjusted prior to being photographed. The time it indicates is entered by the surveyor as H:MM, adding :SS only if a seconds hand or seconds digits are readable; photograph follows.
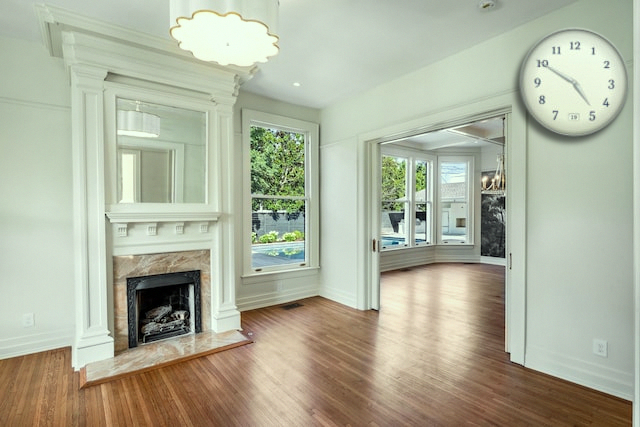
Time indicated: 4:50
